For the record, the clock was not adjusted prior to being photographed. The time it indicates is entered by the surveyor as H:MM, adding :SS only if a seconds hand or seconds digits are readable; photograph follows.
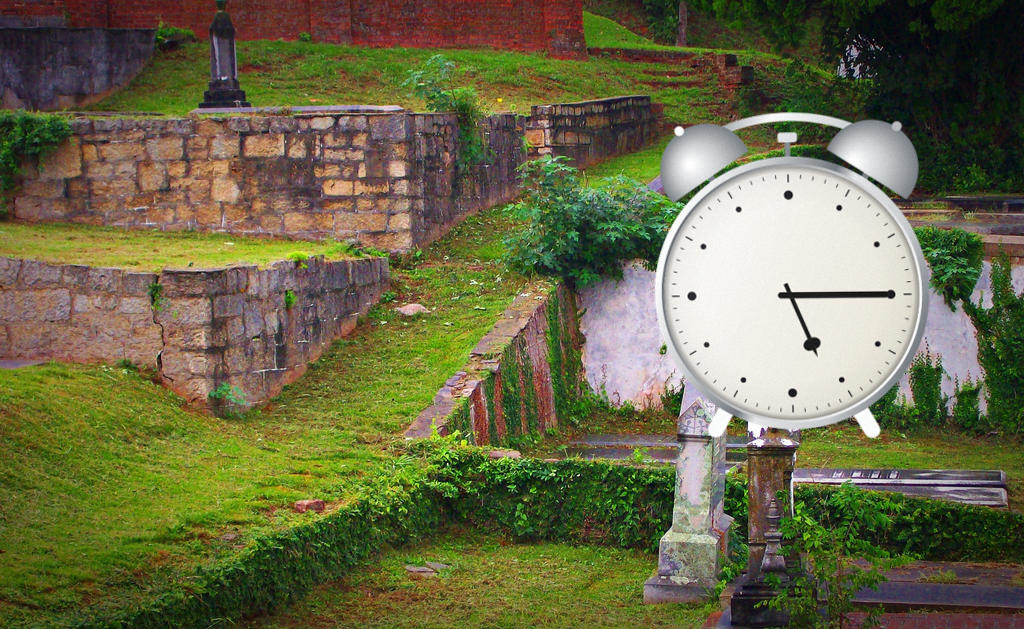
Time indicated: 5:15
